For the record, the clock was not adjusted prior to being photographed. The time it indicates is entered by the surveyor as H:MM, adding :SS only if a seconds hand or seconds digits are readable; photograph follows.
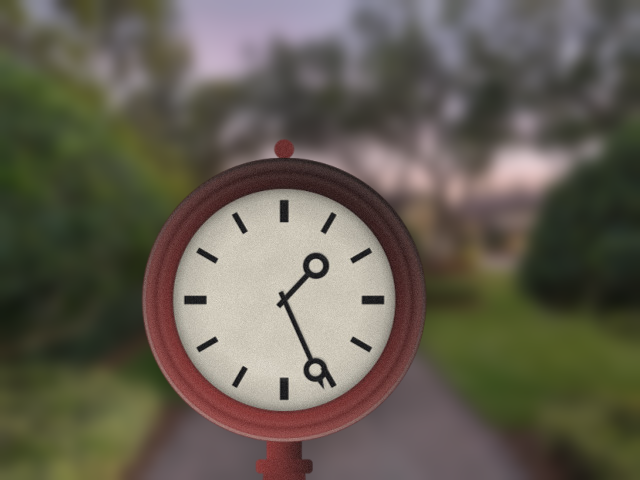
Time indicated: 1:26
